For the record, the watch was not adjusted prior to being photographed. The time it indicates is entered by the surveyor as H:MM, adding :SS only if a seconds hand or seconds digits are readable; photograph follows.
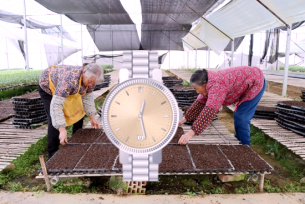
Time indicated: 12:28
